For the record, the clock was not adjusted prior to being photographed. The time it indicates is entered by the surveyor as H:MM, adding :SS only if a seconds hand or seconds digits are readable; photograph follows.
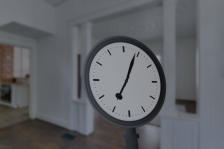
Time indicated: 7:04
